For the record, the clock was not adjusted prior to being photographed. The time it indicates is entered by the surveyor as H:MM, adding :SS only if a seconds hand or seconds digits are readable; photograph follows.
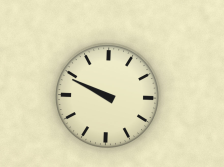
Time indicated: 9:49
